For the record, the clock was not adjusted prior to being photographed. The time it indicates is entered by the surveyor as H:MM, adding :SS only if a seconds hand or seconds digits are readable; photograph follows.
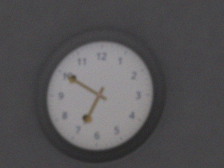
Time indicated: 6:50
